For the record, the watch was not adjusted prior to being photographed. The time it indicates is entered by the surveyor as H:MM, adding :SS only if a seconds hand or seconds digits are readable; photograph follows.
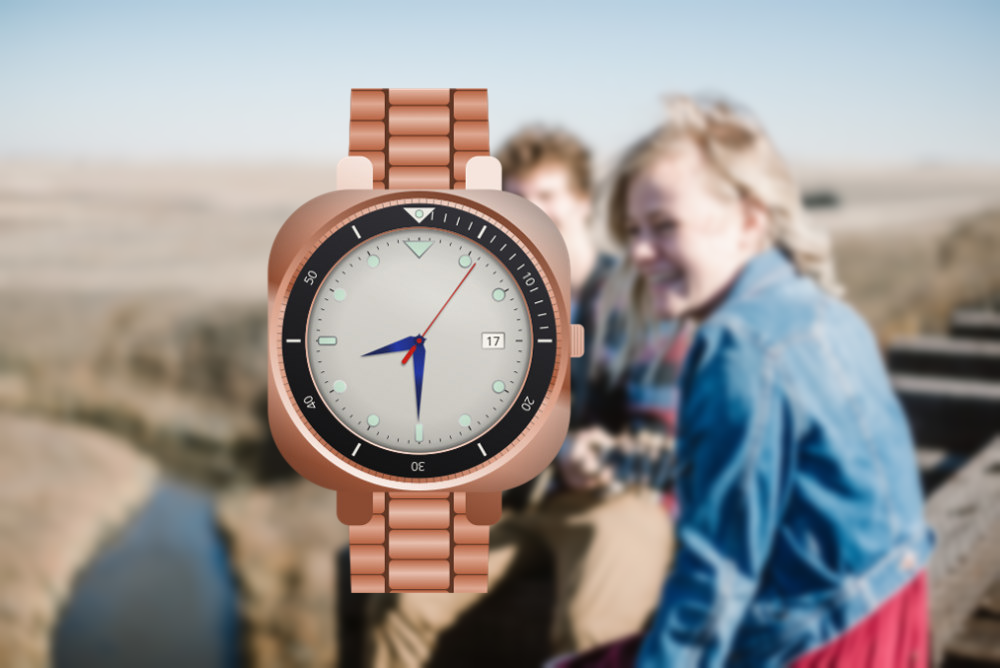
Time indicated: 8:30:06
